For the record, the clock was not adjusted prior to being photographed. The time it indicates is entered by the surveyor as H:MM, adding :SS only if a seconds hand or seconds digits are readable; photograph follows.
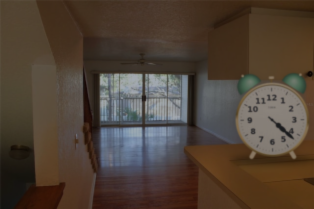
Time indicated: 4:22
